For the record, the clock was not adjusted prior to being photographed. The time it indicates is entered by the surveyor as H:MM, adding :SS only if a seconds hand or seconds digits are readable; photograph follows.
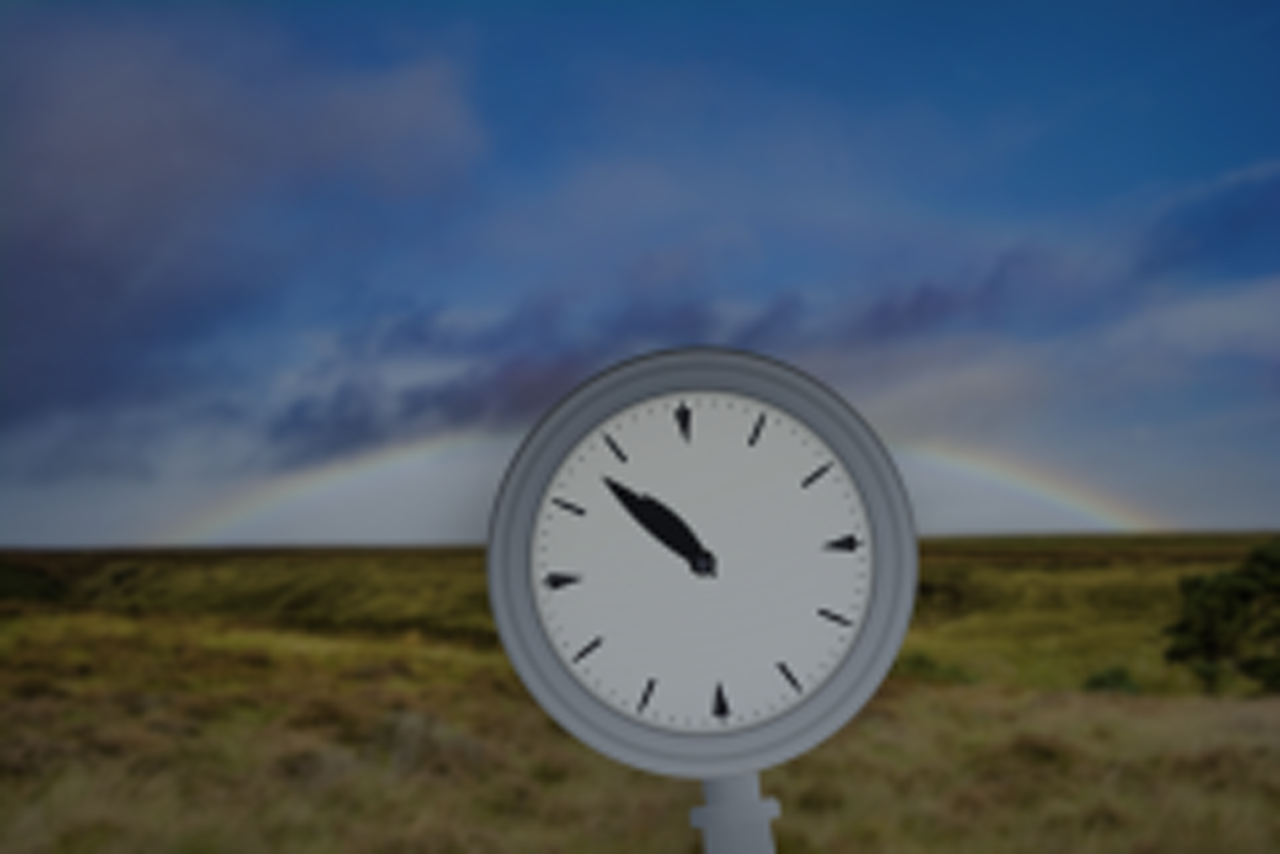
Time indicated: 10:53
